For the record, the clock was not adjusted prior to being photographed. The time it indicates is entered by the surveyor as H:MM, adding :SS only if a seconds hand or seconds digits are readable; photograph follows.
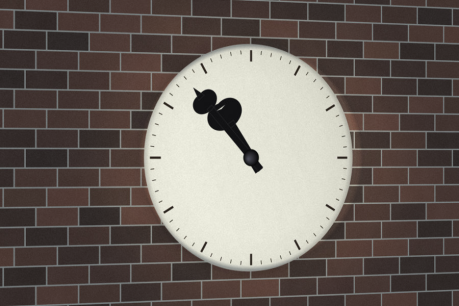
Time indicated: 10:53
